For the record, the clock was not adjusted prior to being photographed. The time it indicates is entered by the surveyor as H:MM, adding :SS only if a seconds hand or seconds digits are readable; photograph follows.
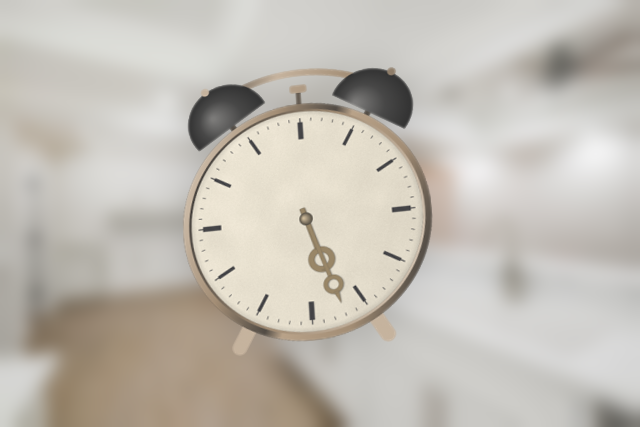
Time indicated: 5:27
